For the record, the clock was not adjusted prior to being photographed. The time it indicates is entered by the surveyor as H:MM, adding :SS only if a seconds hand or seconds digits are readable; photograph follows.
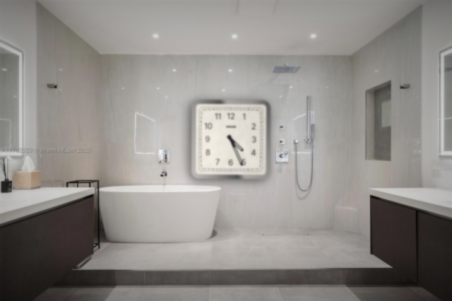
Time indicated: 4:26
